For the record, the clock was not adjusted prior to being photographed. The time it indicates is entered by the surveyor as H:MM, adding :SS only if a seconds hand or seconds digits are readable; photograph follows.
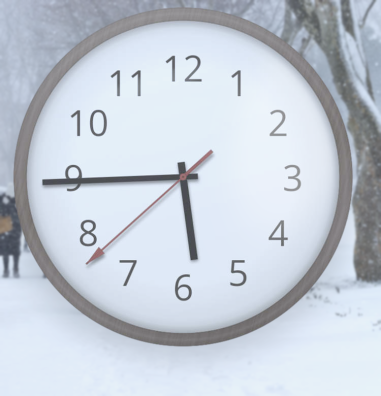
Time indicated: 5:44:38
